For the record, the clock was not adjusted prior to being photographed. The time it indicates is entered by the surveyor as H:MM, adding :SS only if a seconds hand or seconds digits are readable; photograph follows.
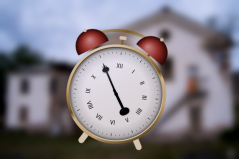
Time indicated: 4:55
